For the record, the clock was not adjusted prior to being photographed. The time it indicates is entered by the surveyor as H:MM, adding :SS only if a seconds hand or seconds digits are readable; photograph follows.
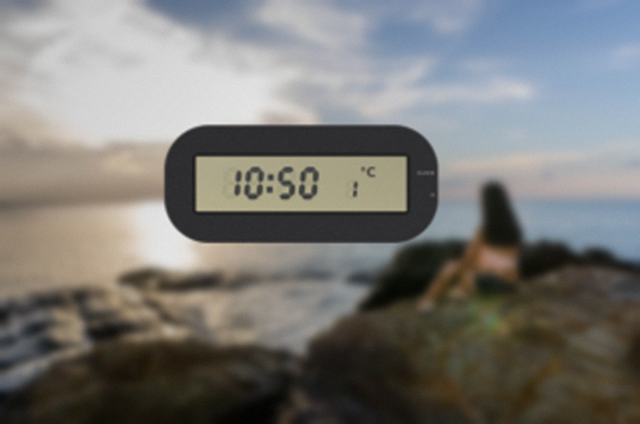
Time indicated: 10:50
